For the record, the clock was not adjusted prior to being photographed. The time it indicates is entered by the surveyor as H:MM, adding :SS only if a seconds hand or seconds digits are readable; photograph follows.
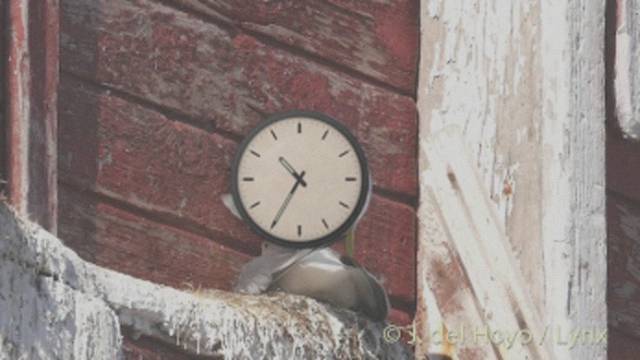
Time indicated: 10:35
